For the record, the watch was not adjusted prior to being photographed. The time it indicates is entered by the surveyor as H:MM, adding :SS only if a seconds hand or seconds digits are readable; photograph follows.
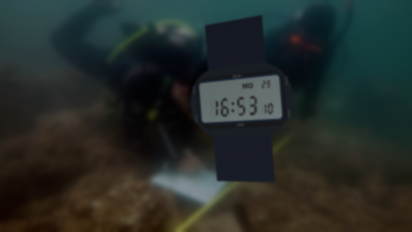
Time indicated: 16:53
